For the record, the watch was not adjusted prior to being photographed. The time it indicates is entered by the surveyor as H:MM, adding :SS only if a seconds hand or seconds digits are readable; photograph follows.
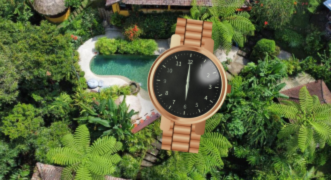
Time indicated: 6:00
